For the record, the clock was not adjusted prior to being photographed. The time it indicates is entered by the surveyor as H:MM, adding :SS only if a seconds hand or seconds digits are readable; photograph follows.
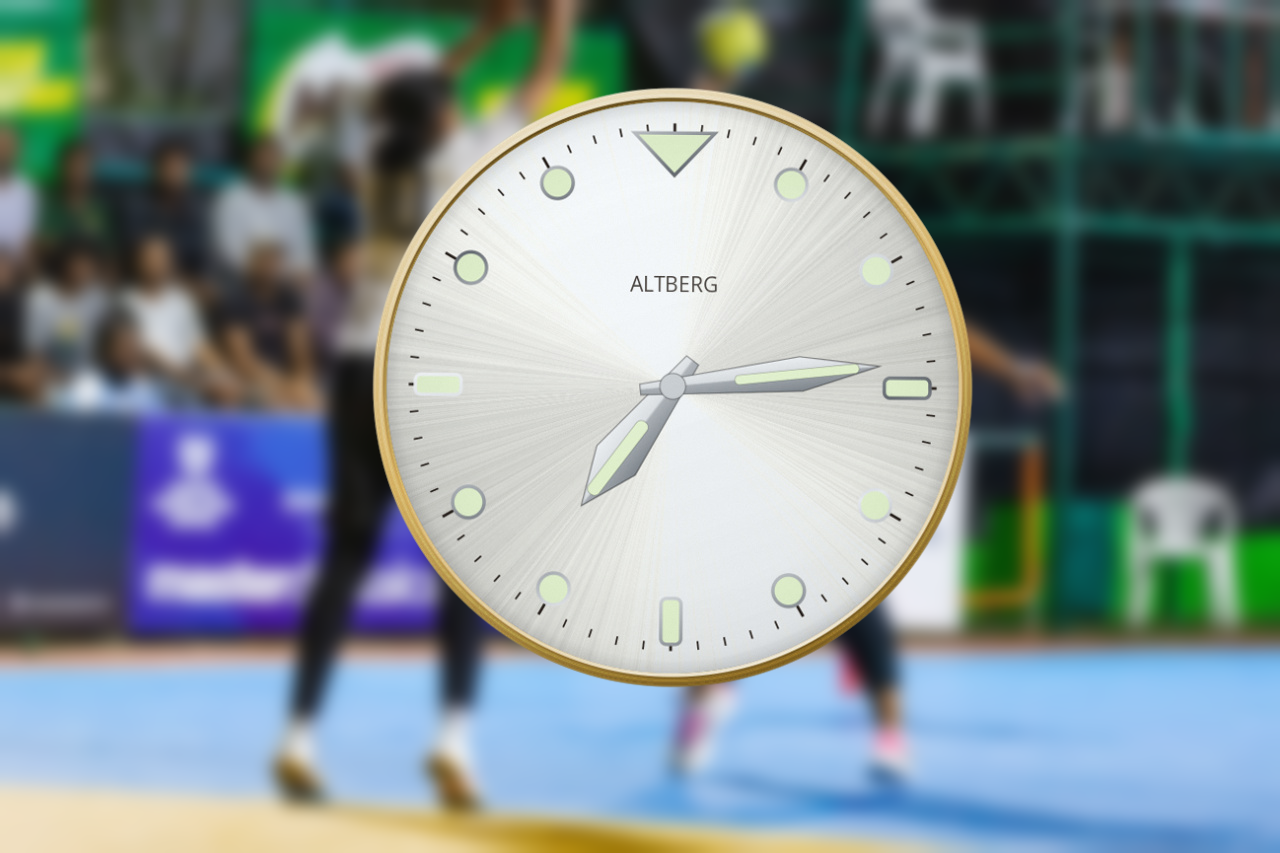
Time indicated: 7:14
